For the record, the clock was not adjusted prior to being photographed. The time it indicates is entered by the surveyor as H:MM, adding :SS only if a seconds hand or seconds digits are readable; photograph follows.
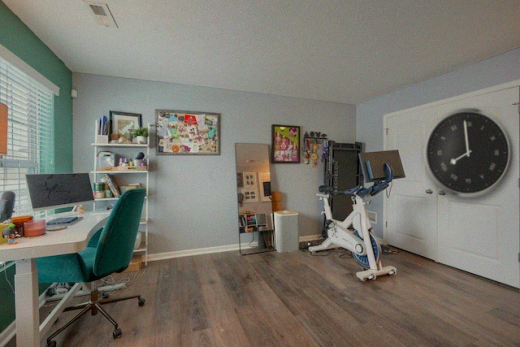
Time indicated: 7:59
